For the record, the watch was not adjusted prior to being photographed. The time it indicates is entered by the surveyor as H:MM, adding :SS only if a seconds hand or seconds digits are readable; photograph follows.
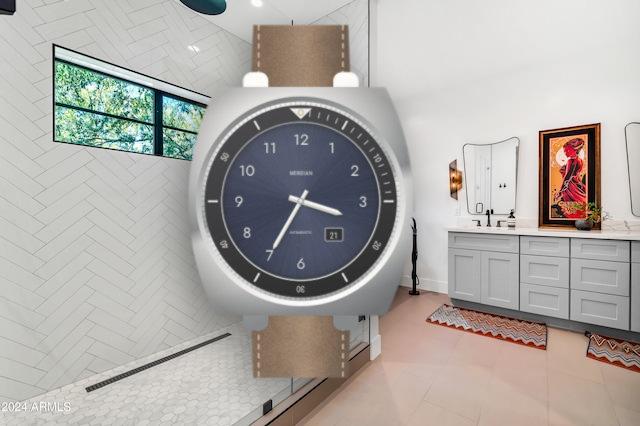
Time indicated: 3:35
